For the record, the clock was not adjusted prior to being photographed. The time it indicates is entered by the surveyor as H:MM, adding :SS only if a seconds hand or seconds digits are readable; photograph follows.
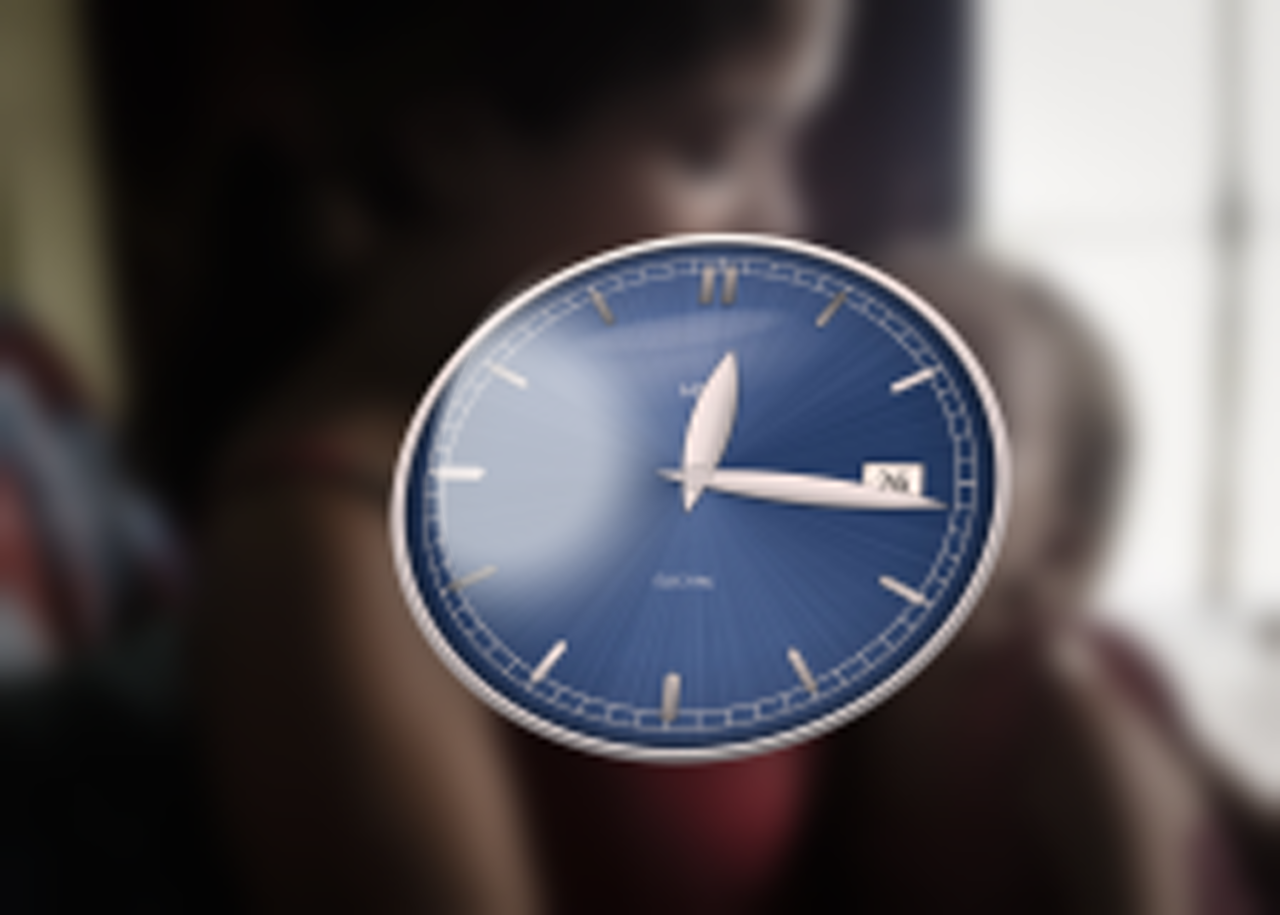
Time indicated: 12:16
